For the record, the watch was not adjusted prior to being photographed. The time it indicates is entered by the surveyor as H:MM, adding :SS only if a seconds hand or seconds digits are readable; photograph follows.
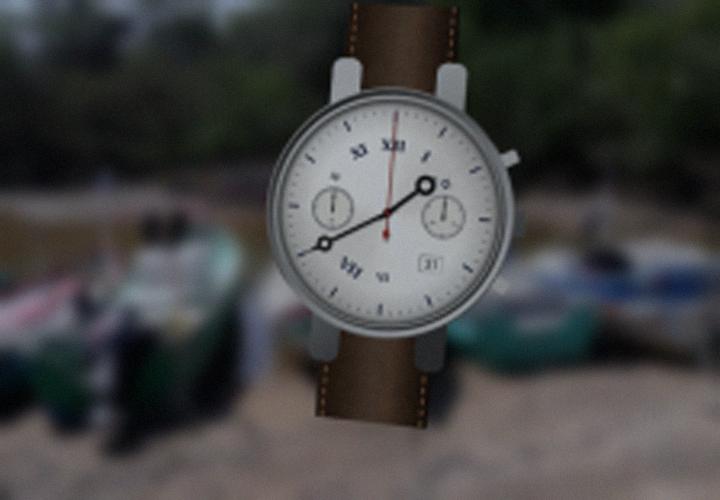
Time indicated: 1:40
